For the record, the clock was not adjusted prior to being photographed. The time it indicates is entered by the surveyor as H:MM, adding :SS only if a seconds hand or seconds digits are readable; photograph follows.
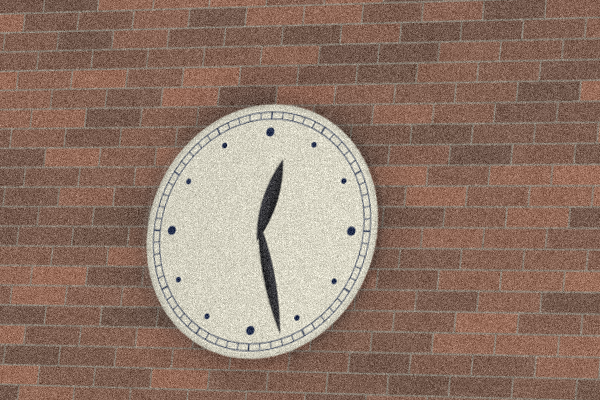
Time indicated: 12:27
